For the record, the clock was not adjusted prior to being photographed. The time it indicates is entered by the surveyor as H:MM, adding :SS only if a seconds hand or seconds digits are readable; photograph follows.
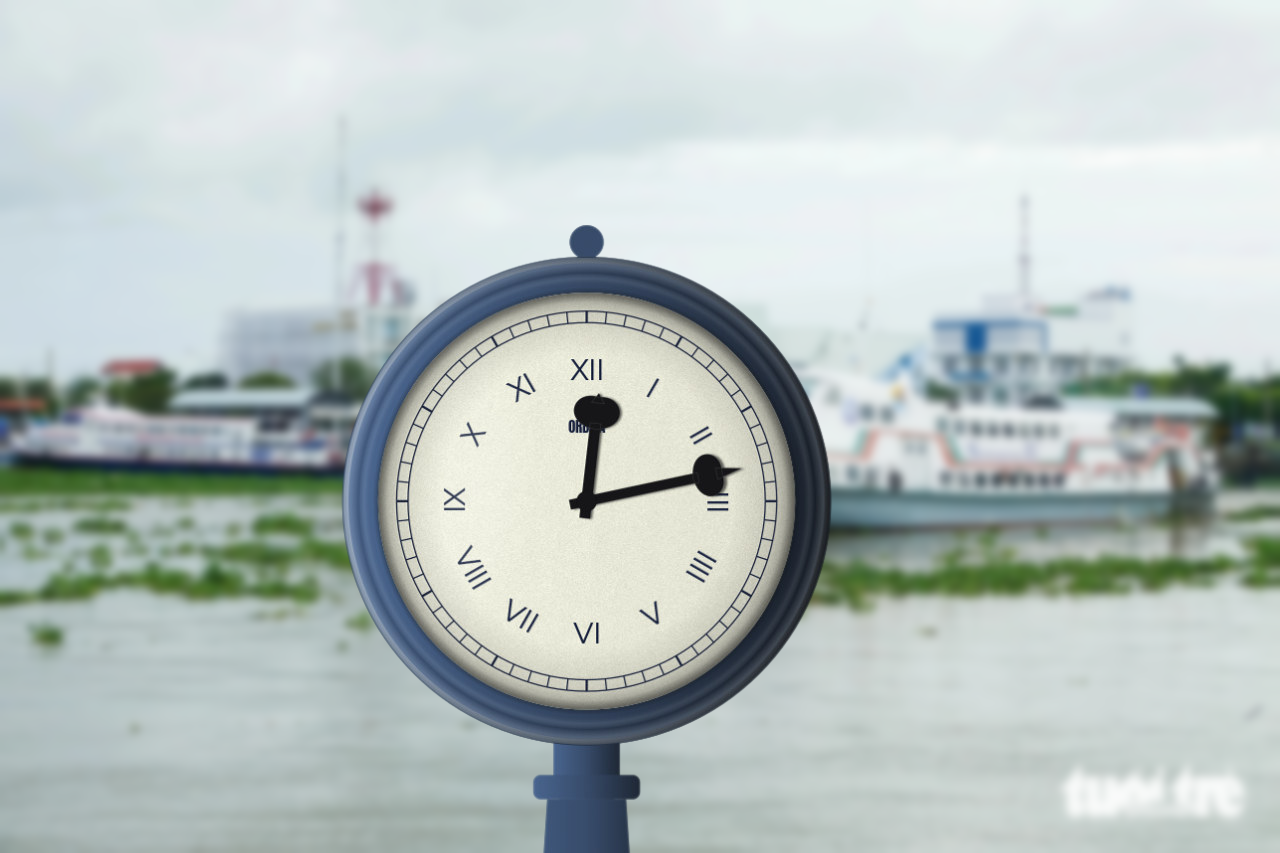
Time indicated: 12:13
